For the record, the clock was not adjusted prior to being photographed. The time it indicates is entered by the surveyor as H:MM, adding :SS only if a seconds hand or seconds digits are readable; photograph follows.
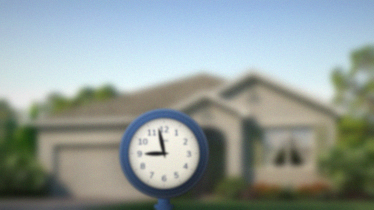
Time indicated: 8:58
